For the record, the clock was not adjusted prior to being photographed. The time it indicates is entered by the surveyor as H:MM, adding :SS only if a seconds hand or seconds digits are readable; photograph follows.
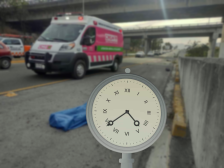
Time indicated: 4:39
